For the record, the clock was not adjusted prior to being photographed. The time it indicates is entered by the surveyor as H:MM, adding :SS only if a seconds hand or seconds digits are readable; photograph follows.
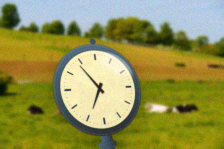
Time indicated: 6:54
